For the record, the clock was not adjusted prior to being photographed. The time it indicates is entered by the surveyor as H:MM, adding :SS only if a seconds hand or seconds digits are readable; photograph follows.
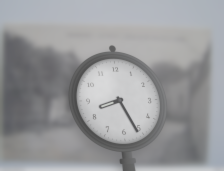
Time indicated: 8:26
